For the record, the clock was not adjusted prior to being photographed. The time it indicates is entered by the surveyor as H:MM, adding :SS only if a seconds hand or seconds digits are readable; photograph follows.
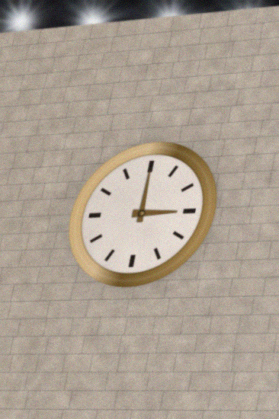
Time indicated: 3:00
